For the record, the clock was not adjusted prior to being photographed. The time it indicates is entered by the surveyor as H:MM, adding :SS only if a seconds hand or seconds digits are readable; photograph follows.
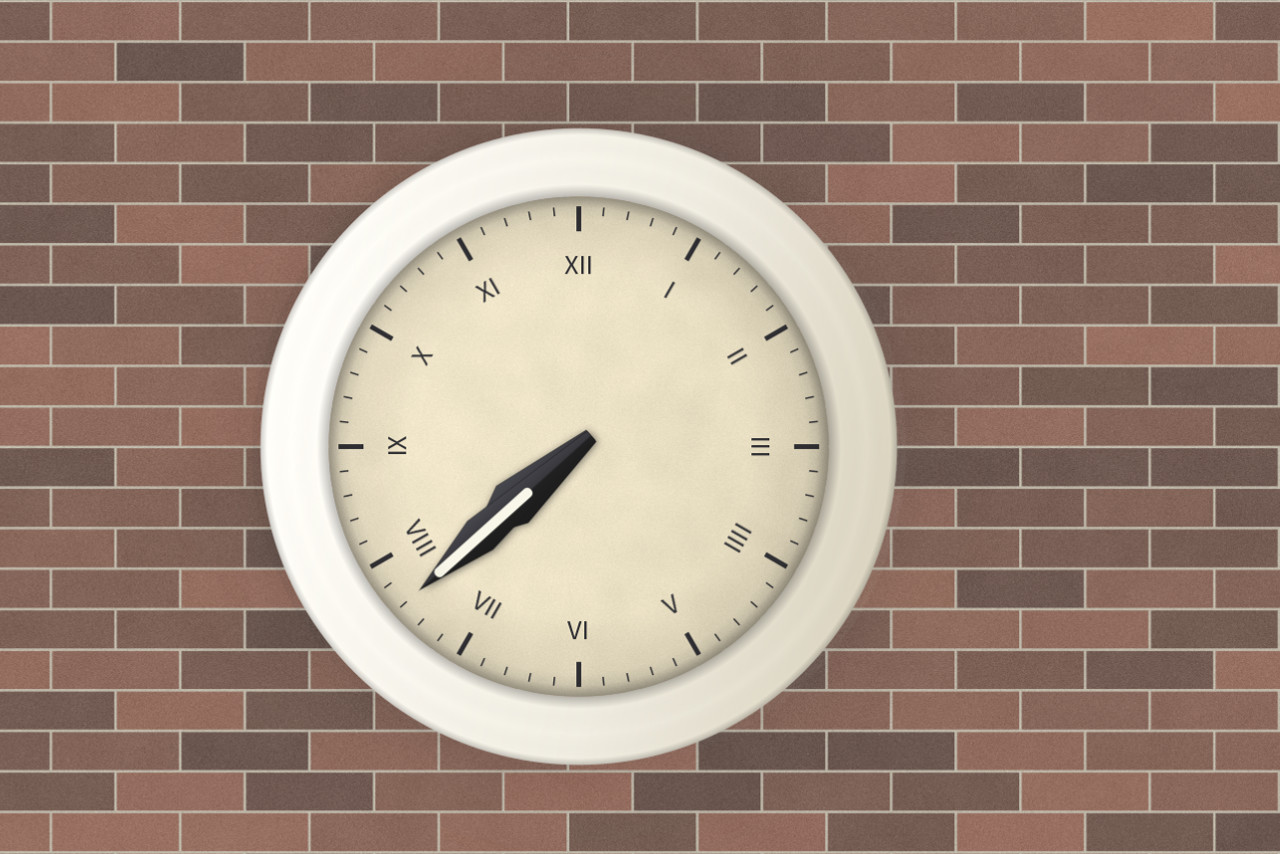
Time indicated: 7:38
